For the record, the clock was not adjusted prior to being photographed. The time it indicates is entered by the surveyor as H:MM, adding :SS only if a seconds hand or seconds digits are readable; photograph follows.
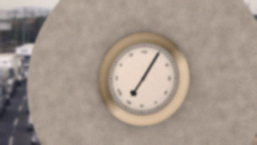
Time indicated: 7:05
